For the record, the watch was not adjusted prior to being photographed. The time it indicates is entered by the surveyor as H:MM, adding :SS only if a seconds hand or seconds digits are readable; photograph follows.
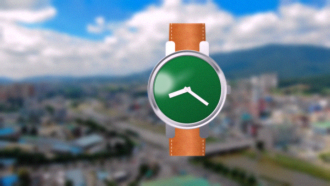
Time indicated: 8:21
